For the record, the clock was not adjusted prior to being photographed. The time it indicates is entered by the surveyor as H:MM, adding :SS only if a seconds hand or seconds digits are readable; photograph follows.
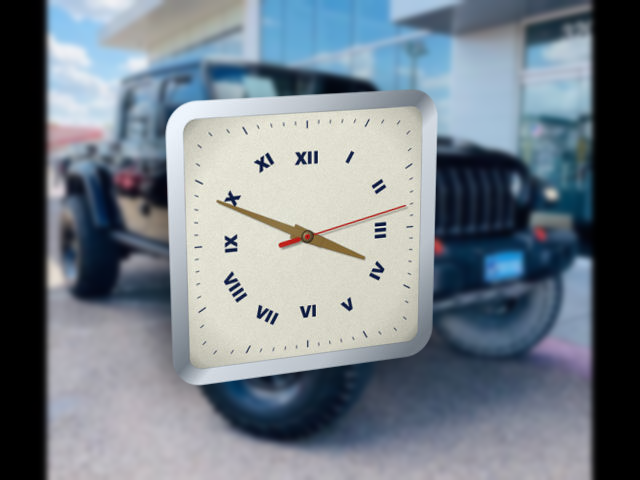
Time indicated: 3:49:13
